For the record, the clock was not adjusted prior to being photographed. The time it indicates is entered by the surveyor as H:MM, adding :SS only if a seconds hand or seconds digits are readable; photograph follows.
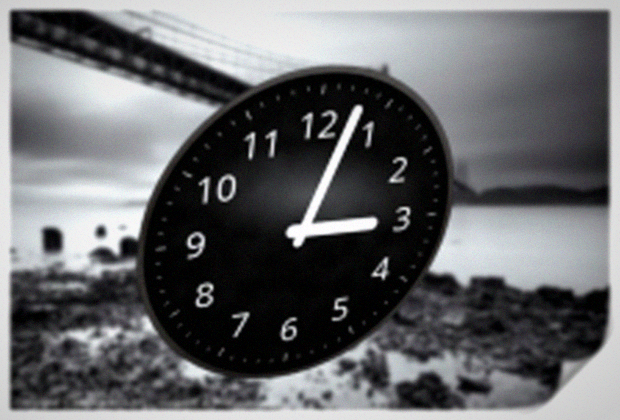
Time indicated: 3:03
